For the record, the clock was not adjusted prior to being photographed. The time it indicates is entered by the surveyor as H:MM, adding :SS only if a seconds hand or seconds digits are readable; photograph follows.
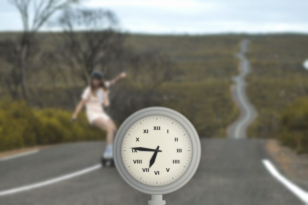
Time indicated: 6:46
